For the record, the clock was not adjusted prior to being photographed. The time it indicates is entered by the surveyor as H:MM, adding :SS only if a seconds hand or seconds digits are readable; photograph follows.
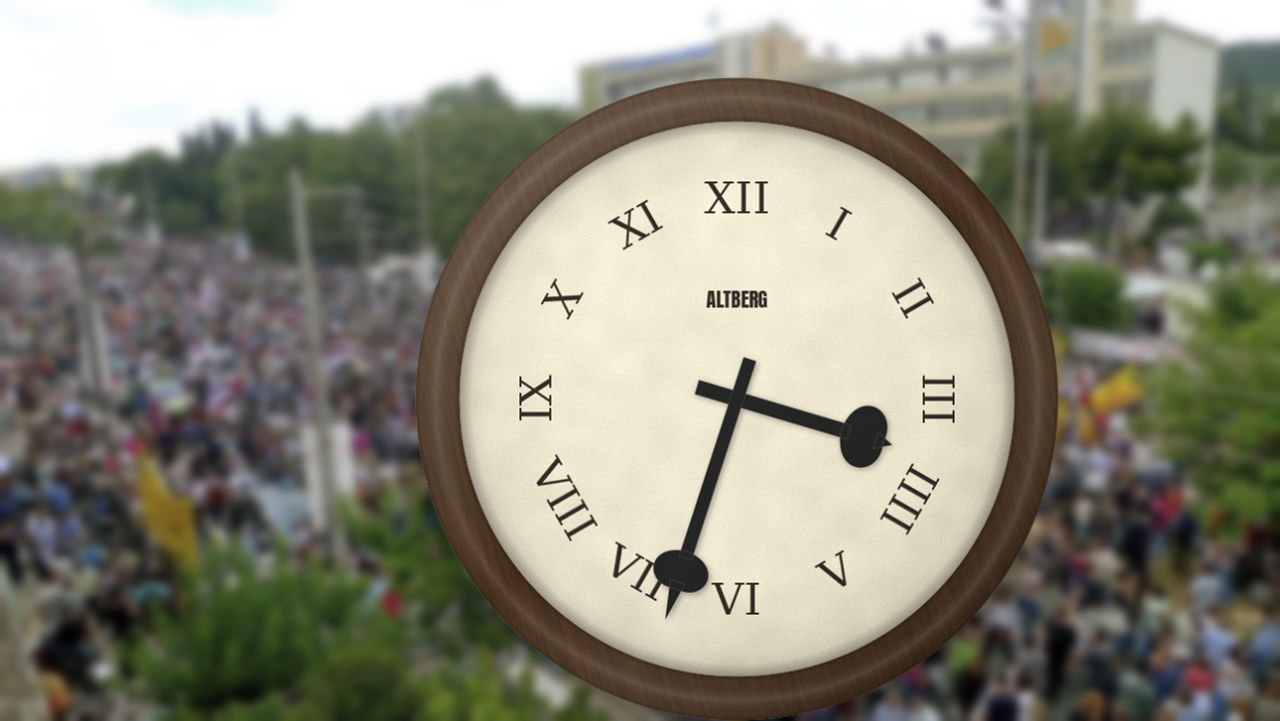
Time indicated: 3:33
